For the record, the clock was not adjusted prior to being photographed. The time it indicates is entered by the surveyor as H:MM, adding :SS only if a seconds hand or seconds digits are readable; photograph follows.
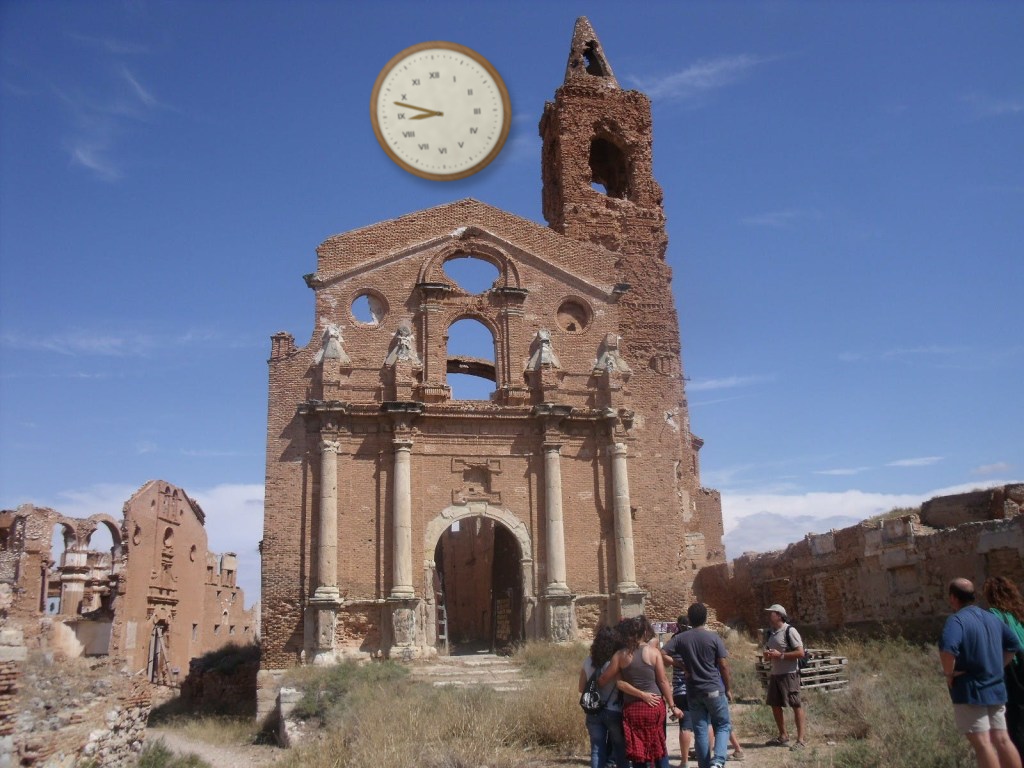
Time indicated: 8:48
